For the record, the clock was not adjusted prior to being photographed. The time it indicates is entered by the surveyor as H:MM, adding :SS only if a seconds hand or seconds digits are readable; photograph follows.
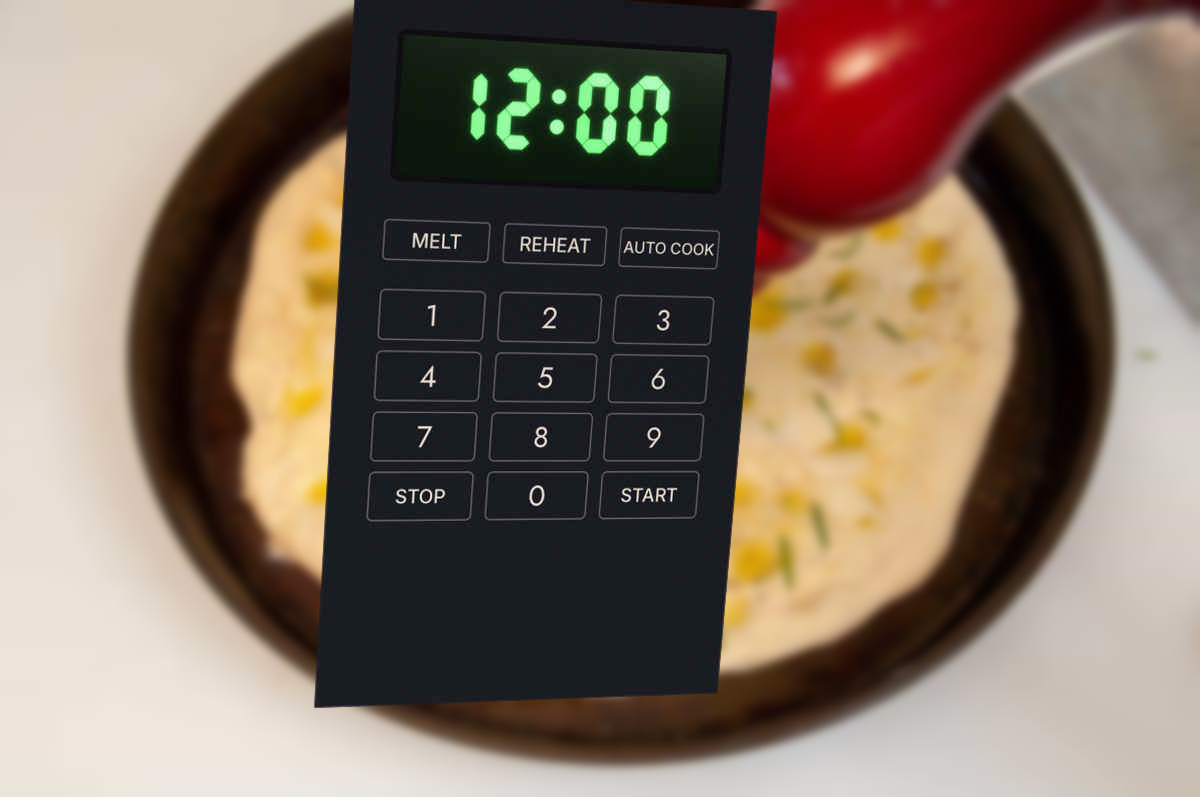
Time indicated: 12:00
